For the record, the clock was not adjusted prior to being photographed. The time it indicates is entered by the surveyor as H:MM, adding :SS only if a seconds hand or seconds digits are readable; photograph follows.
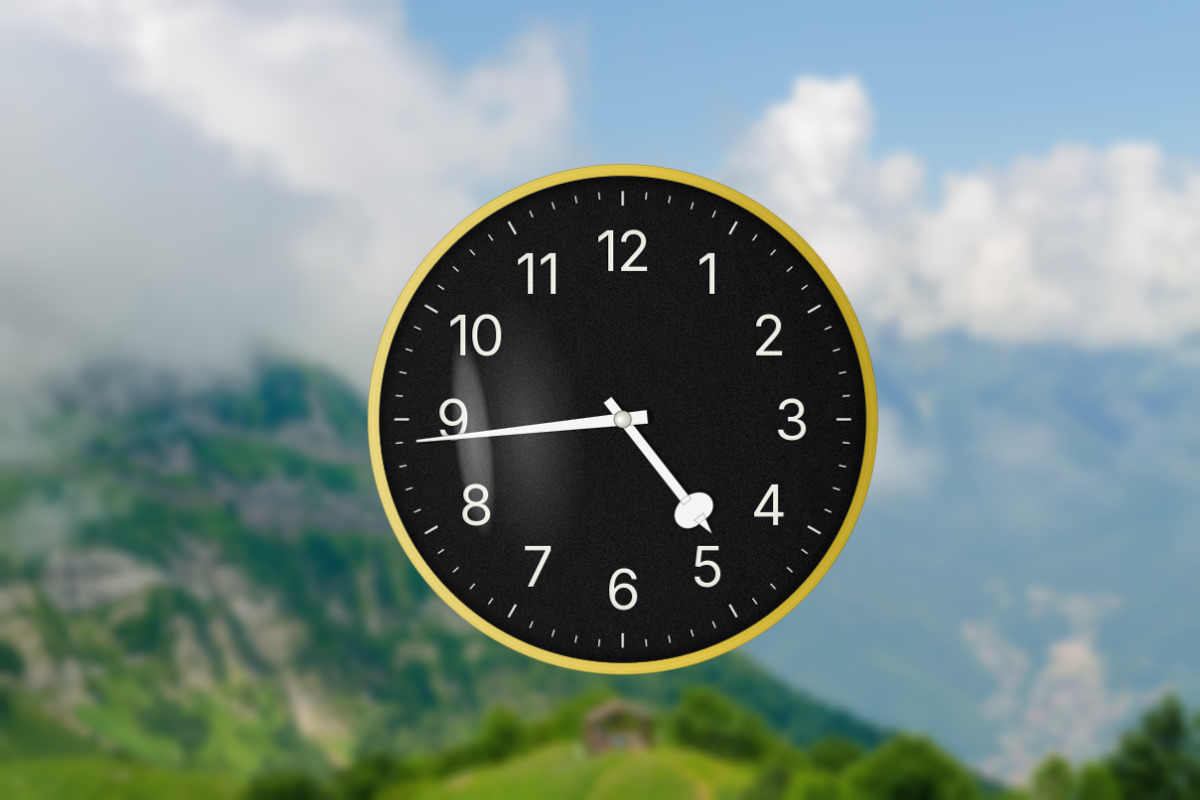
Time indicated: 4:44
